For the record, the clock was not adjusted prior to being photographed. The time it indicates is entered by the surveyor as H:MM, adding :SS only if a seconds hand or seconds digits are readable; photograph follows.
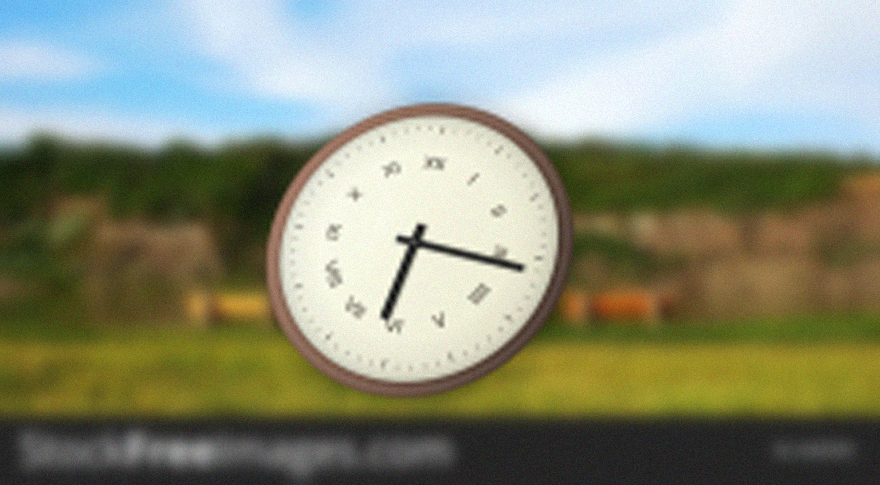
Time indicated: 6:16
